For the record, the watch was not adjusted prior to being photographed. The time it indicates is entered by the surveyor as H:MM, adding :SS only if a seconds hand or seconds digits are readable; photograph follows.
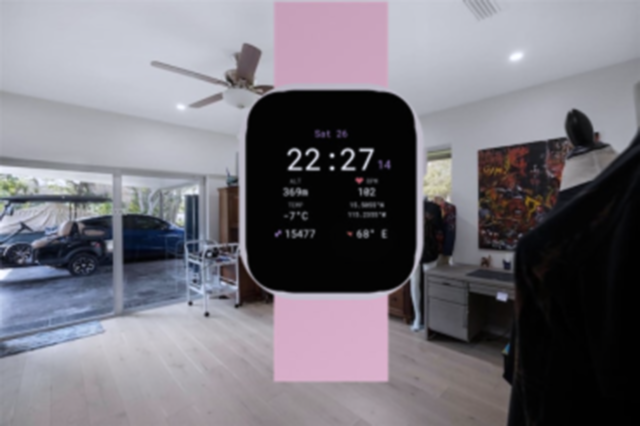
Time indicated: 22:27
